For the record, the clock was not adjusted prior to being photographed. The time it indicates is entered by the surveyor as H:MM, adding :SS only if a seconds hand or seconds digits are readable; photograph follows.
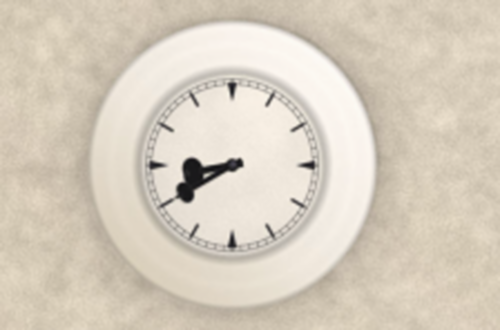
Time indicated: 8:40
